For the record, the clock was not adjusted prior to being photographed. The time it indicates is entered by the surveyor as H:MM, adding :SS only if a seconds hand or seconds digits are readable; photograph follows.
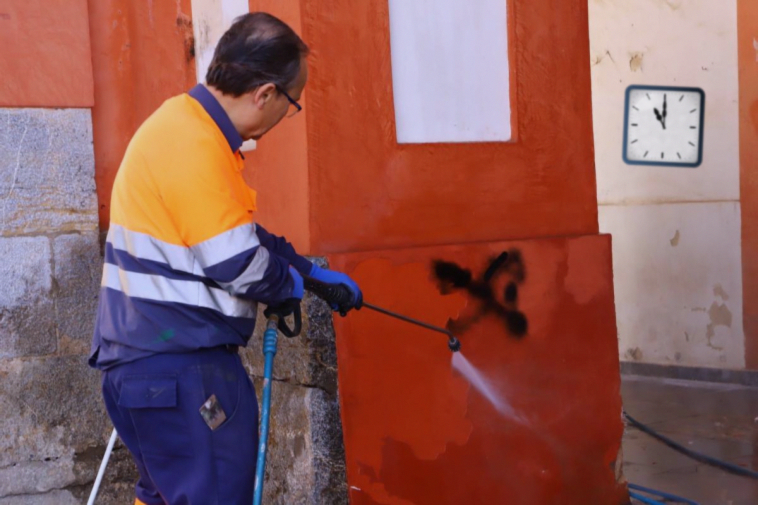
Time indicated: 11:00
